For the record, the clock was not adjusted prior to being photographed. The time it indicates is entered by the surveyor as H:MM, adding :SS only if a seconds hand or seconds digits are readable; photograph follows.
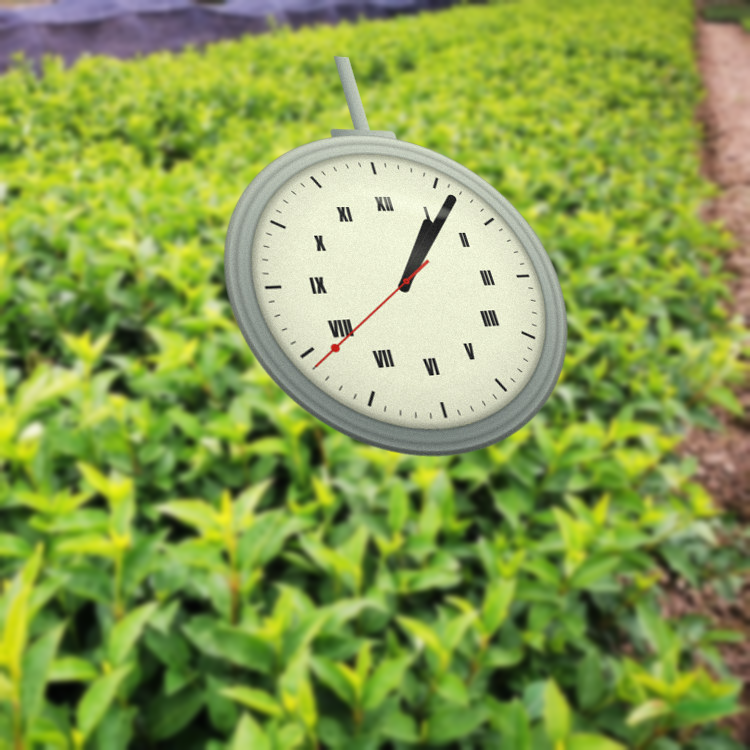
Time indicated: 1:06:39
